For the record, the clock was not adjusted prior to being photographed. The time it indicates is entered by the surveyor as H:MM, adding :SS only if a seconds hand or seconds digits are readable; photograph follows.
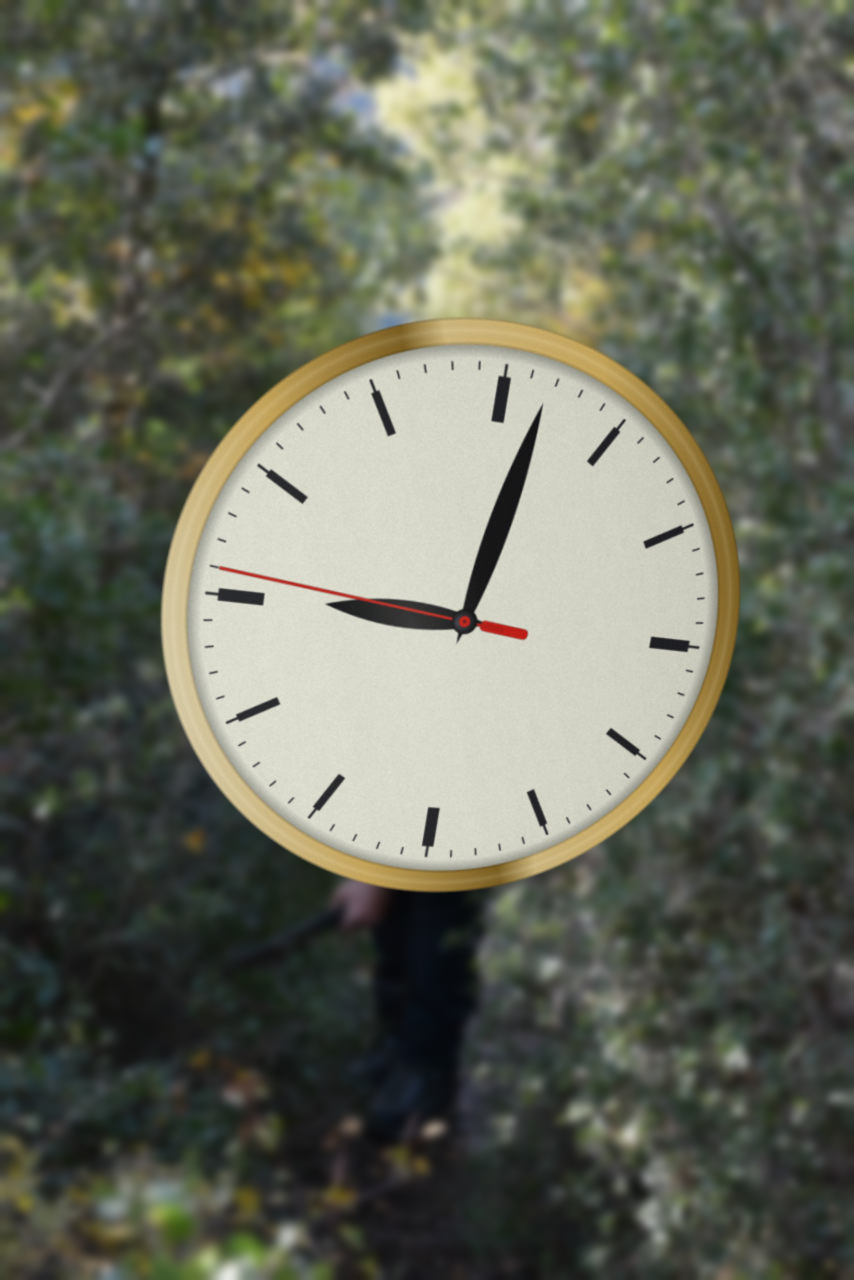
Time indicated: 9:01:46
